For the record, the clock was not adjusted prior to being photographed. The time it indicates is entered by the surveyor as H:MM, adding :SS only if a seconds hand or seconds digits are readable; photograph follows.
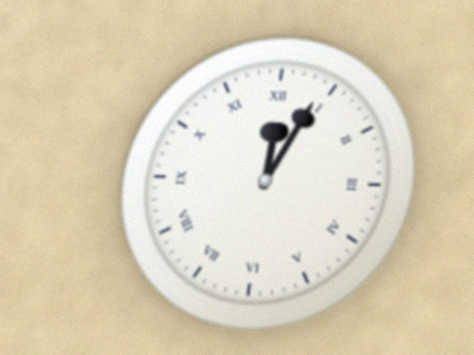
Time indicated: 12:04
